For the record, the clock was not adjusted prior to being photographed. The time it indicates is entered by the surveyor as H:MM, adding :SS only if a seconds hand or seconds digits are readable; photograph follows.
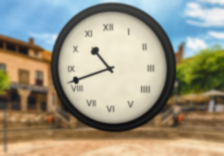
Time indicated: 10:42
